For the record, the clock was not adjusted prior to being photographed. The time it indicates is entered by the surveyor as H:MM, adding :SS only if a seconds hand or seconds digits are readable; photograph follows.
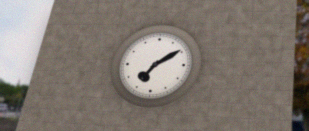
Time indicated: 7:09
